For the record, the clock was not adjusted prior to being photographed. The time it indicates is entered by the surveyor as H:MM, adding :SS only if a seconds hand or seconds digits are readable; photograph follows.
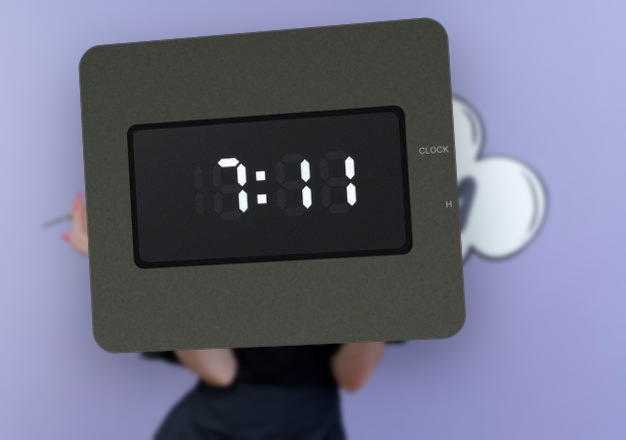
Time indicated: 7:11
